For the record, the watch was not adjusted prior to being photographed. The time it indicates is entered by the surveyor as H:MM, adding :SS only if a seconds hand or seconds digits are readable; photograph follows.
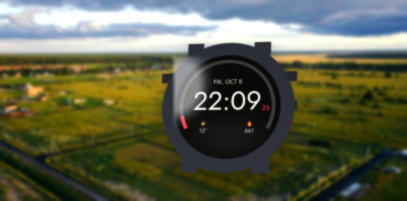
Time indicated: 22:09
